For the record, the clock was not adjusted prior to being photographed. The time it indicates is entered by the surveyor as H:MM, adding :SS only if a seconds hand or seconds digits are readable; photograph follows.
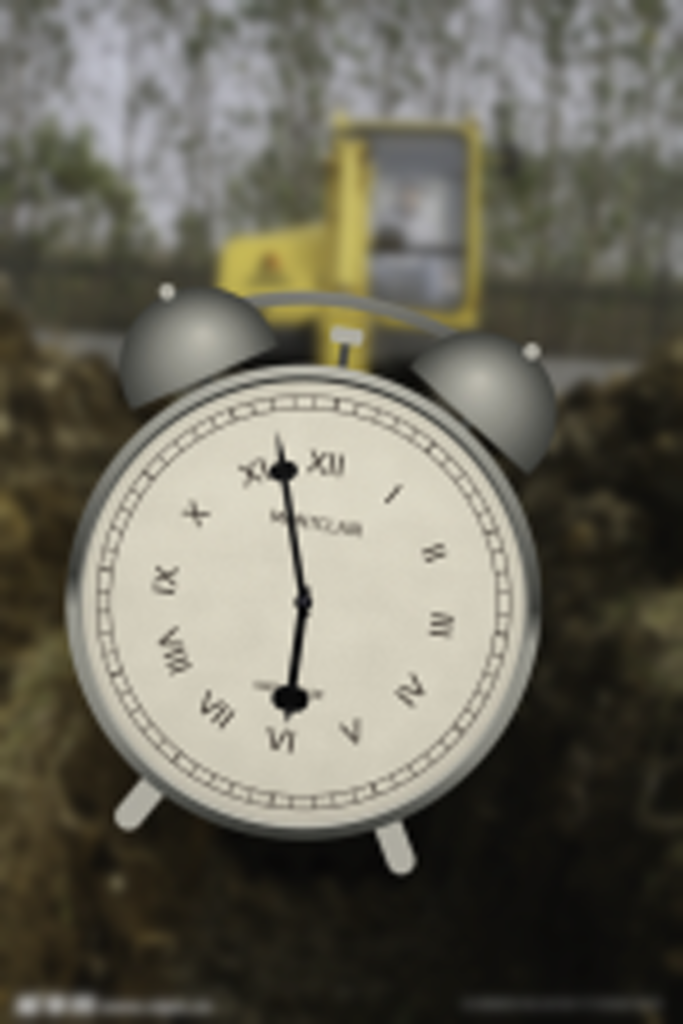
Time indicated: 5:57
